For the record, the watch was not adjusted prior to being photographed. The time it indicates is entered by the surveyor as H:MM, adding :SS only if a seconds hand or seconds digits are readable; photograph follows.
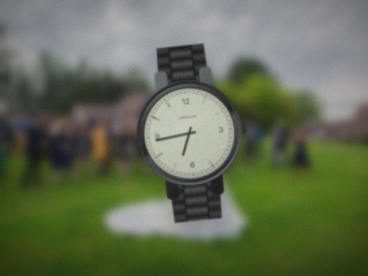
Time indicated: 6:44
